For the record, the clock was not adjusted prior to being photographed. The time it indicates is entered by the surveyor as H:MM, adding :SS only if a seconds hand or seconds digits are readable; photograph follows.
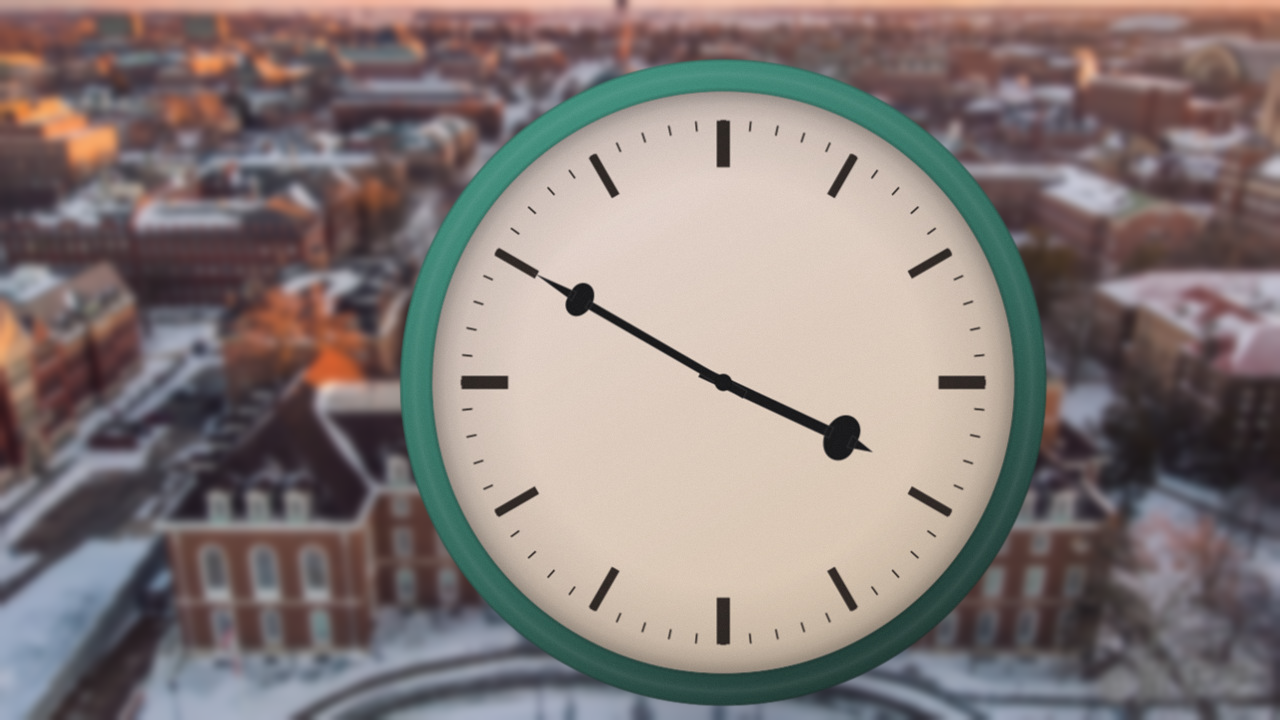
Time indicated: 3:50
